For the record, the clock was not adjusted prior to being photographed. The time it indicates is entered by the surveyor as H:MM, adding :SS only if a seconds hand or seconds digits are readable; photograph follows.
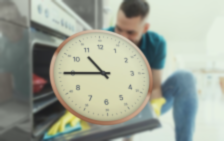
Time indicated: 10:45
